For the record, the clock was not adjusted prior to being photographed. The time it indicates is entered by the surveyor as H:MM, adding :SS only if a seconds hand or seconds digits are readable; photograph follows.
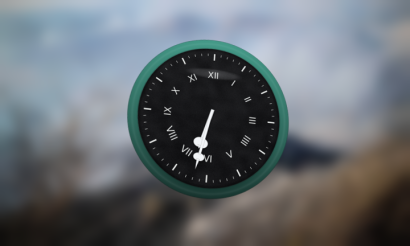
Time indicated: 6:32
